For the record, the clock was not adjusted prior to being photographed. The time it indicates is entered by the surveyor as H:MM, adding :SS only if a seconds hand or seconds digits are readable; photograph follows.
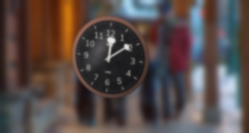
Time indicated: 12:09
